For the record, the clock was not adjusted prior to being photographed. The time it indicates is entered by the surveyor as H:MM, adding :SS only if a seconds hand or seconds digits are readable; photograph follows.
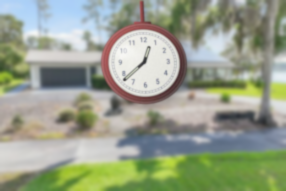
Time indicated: 12:38
